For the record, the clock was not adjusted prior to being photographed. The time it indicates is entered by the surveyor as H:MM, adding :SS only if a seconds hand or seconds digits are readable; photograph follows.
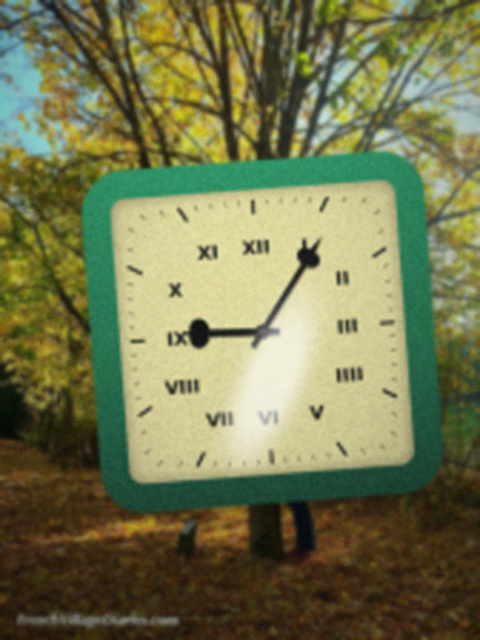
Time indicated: 9:06
